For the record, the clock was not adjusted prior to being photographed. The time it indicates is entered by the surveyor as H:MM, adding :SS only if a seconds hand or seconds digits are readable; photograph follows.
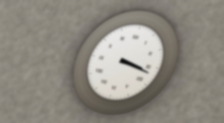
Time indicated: 3:17
